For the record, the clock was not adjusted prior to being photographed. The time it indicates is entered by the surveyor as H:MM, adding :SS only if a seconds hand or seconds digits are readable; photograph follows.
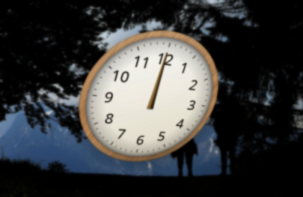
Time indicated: 12:00
